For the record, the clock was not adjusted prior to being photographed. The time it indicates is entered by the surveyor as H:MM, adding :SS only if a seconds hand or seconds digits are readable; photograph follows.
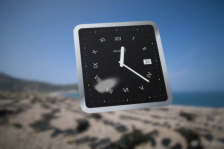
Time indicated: 12:22
